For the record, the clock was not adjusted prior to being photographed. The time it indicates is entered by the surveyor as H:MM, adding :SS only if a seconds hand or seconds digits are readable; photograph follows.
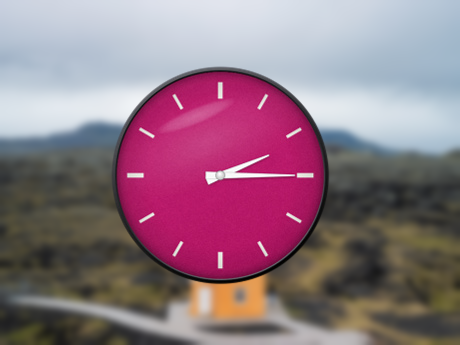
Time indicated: 2:15
